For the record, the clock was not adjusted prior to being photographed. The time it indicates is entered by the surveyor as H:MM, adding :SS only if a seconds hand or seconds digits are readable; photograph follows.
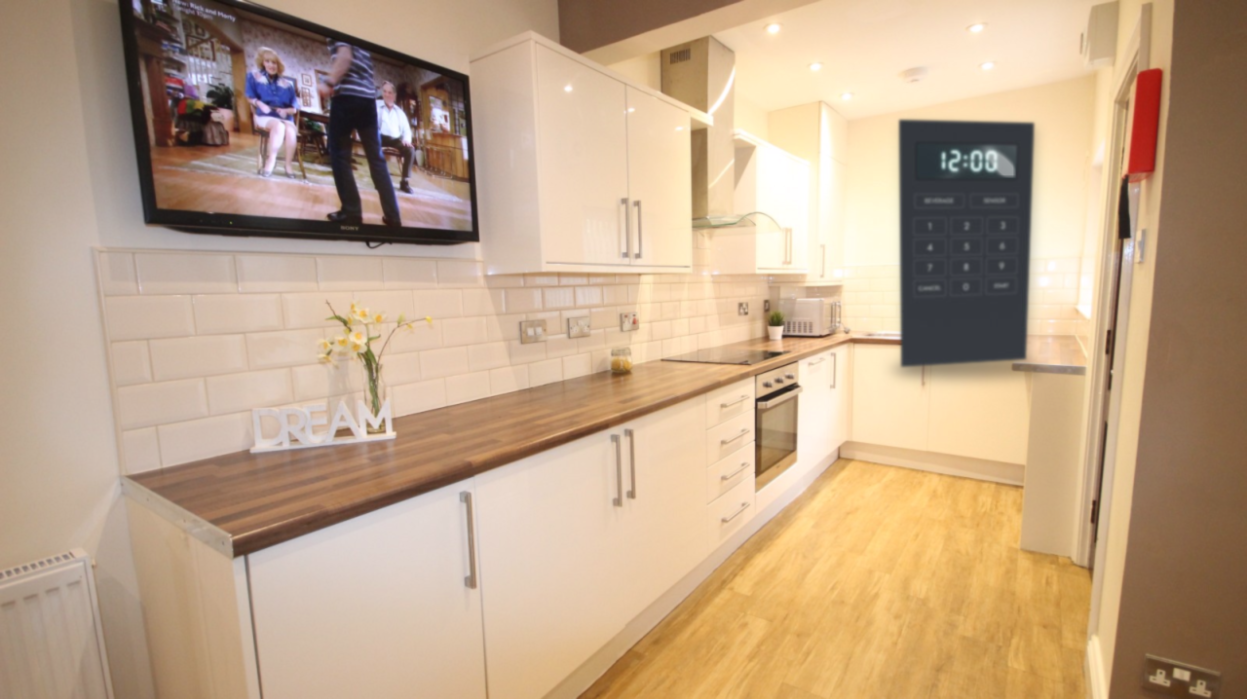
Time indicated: 12:00
